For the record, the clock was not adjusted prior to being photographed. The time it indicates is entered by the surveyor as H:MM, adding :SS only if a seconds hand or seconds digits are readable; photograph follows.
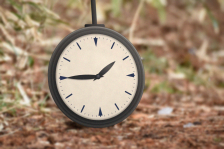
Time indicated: 1:45
